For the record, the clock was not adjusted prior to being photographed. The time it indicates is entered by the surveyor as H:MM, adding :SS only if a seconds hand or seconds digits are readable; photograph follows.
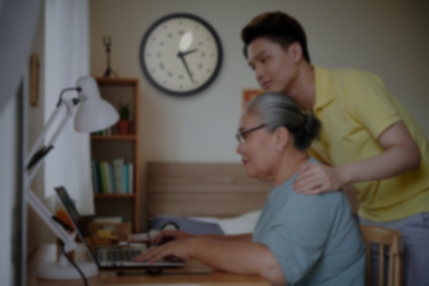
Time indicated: 2:26
